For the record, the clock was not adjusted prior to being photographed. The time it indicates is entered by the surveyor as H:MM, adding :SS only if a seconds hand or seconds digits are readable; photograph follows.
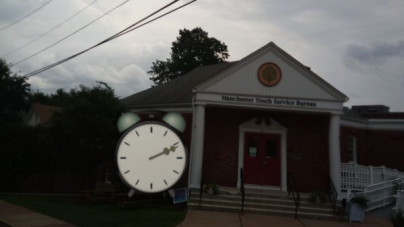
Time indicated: 2:11
